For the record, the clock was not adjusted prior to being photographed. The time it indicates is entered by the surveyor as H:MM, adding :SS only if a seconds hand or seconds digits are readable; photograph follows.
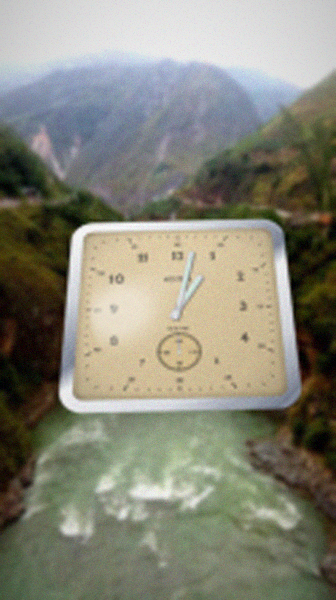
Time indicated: 1:02
